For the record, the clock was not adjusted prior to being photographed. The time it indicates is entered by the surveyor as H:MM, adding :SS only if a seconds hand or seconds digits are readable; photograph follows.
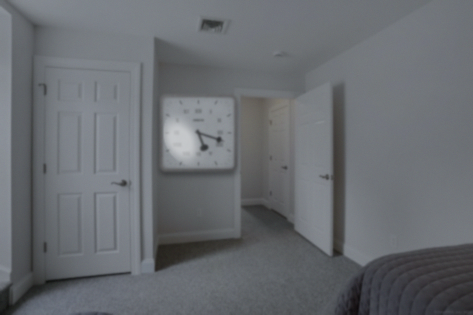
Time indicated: 5:18
